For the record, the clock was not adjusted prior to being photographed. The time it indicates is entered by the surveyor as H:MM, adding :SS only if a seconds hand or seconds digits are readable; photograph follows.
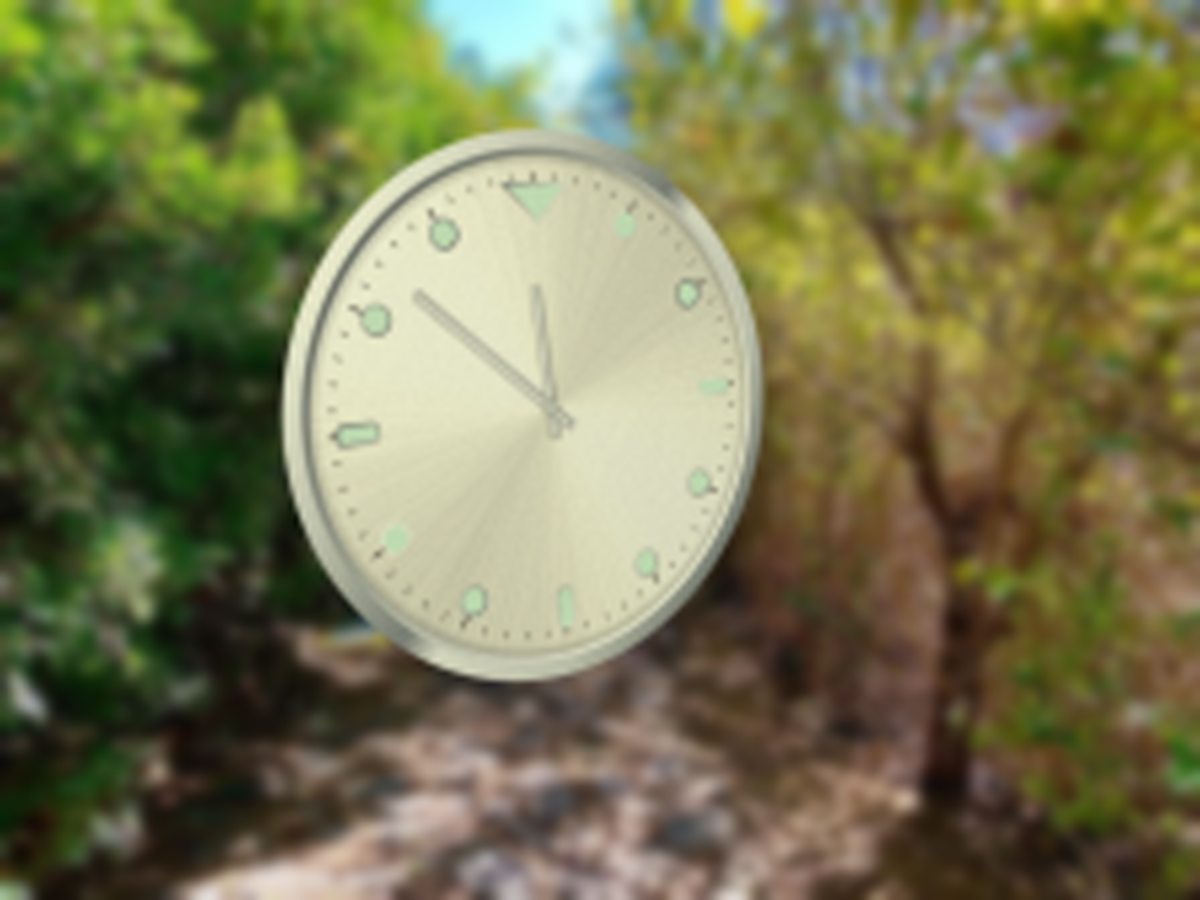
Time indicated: 11:52
